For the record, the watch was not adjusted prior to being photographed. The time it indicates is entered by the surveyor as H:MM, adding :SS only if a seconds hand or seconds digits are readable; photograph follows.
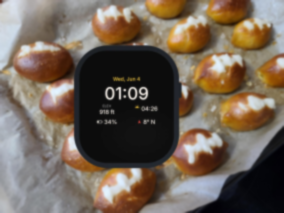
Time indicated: 1:09
